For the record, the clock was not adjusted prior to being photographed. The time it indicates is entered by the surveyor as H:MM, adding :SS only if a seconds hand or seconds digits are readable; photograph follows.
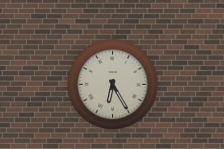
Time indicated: 6:25
